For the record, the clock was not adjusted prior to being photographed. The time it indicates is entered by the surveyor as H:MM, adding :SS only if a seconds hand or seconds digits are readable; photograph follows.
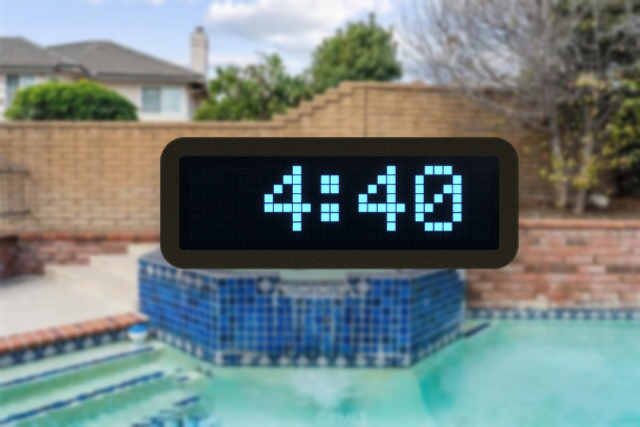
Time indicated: 4:40
